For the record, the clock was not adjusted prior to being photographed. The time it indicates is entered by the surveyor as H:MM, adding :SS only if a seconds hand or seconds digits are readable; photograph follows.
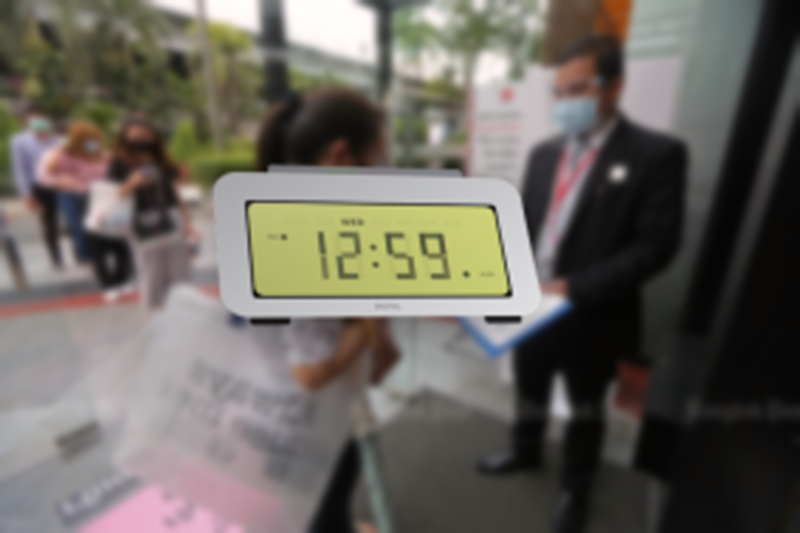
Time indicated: 12:59
